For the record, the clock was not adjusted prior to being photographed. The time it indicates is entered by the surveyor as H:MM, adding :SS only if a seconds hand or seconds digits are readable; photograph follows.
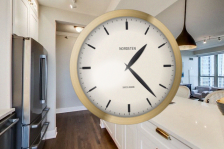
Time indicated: 1:23
